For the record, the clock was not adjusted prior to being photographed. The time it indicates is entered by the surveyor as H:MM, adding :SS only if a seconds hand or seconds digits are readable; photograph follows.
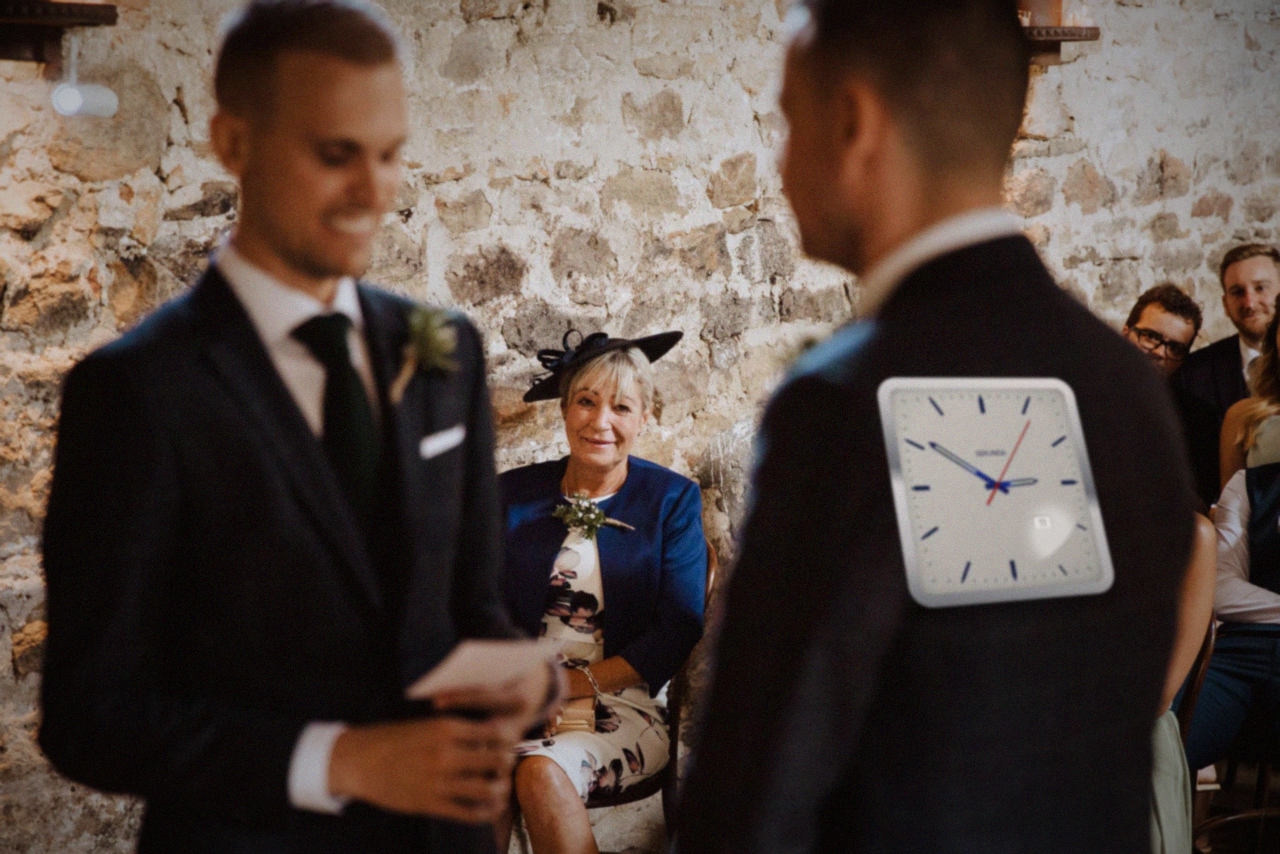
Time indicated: 2:51:06
